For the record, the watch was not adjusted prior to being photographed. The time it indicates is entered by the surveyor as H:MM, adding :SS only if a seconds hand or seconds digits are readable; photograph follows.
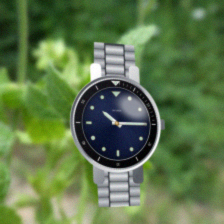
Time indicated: 10:15
